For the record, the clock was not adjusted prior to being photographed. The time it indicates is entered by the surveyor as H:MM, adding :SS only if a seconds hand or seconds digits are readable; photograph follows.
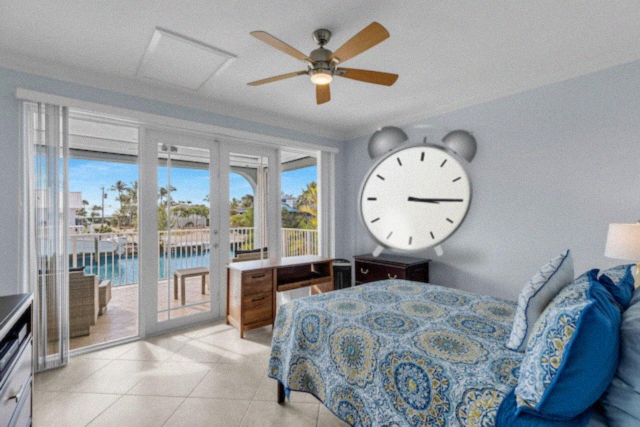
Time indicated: 3:15
